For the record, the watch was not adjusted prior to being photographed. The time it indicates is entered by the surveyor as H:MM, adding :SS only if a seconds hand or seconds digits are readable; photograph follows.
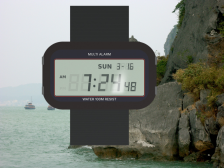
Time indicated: 7:24:48
